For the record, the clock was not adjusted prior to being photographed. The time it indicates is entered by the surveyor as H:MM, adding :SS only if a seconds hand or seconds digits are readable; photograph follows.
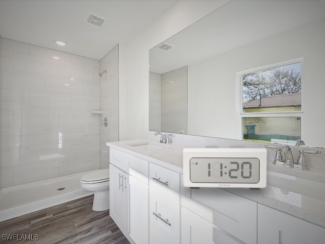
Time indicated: 11:20
